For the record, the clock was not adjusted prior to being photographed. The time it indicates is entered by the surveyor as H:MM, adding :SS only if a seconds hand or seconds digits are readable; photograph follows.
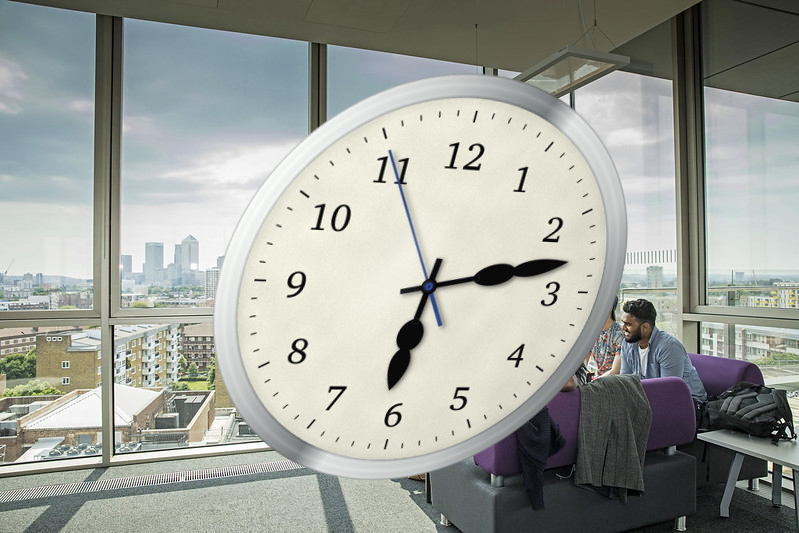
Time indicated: 6:12:55
